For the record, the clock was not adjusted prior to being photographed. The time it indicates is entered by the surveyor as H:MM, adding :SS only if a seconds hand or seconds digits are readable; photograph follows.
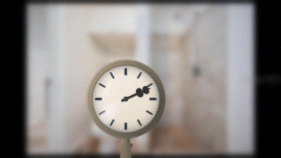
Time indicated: 2:11
